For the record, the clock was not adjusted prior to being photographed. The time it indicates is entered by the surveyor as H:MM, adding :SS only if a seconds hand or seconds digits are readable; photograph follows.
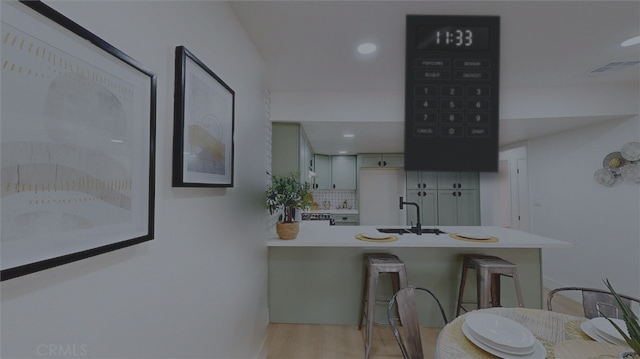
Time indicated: 11:33
